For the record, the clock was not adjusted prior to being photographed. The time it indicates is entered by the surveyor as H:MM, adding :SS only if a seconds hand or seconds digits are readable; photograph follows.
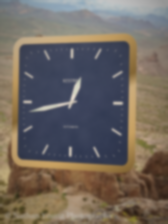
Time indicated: 12:43
